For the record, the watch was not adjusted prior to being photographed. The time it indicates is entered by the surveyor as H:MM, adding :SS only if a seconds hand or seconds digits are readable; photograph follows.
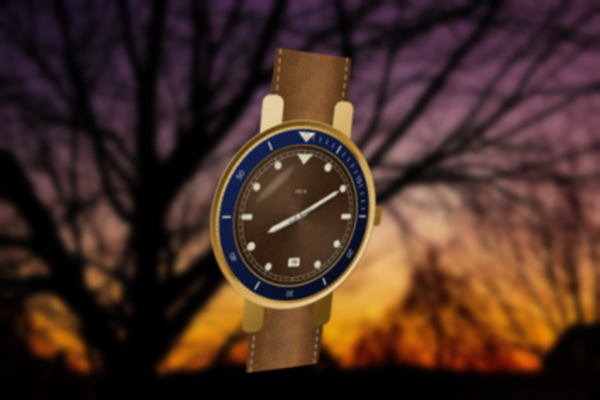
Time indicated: 8:10
